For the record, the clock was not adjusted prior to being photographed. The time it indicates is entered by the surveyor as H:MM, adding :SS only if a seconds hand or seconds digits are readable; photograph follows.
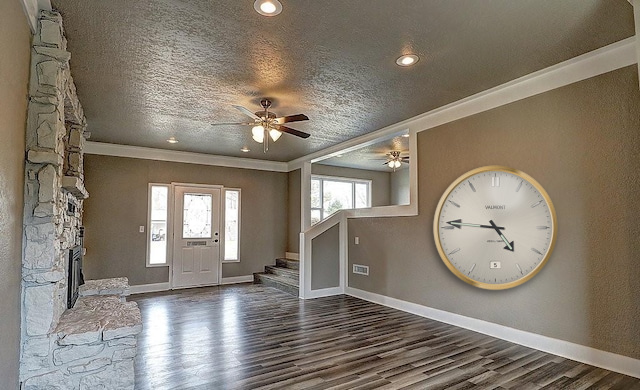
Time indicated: 4:46
